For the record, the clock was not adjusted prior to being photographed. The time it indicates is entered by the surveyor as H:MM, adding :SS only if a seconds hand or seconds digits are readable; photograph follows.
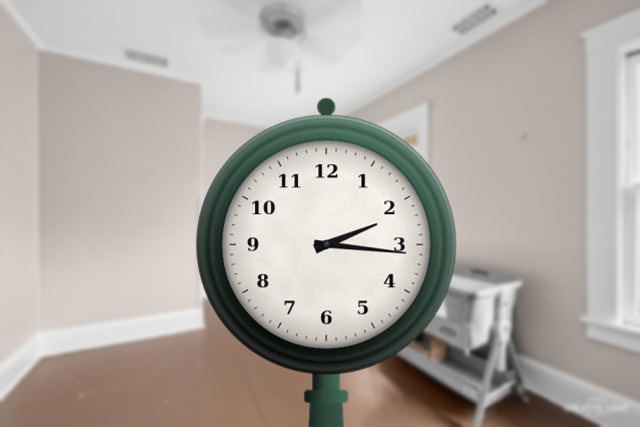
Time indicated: 2:16
